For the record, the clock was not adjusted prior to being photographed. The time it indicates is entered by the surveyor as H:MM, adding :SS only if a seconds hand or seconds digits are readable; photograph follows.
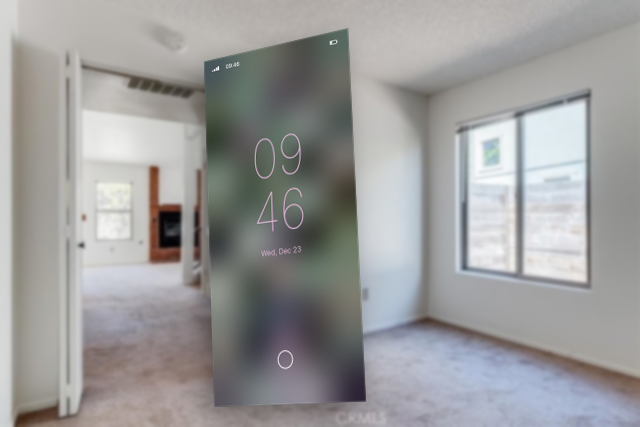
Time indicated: 9:46
